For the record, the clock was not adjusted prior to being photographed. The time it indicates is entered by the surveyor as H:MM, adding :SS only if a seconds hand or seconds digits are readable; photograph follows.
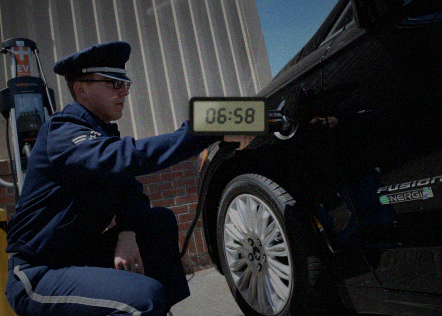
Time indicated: 6:58
